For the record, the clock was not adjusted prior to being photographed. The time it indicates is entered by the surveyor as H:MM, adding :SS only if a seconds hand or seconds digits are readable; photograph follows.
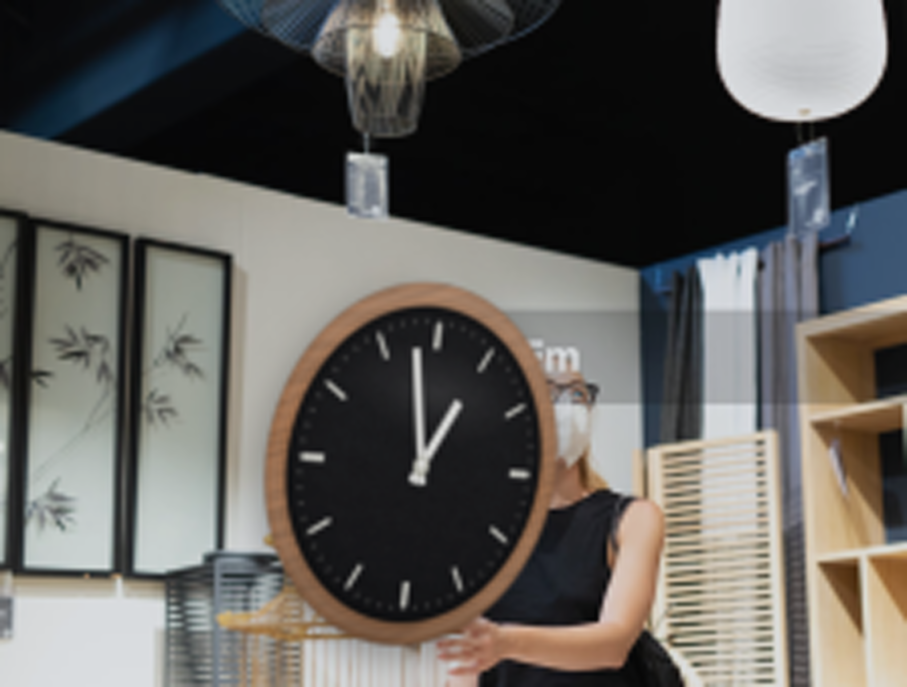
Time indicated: 12:58
